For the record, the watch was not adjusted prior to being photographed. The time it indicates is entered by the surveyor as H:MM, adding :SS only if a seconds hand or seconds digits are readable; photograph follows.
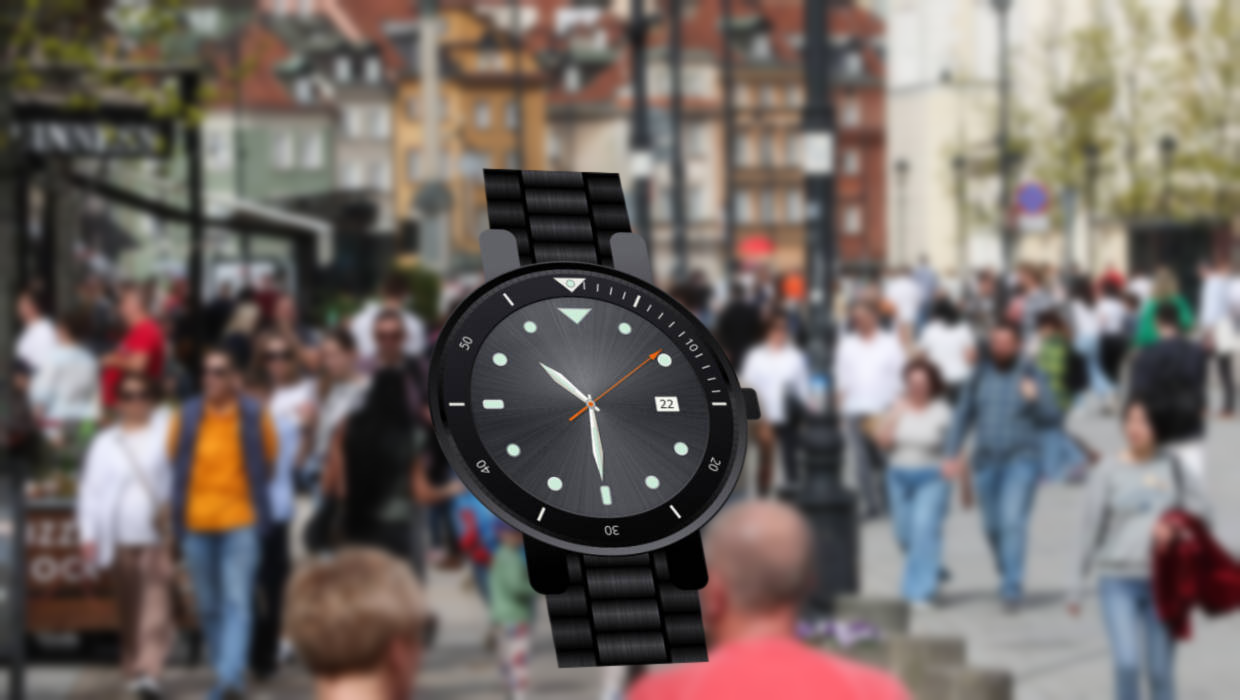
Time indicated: 10:30:09
